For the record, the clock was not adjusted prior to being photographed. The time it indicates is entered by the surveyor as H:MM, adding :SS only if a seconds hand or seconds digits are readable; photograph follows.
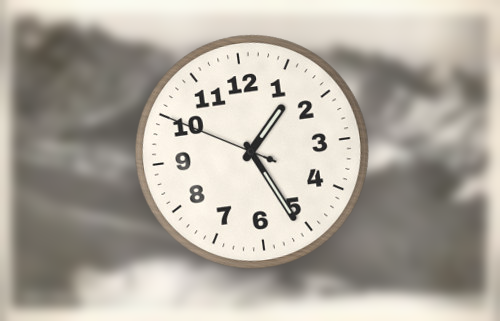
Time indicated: 1:25:50
